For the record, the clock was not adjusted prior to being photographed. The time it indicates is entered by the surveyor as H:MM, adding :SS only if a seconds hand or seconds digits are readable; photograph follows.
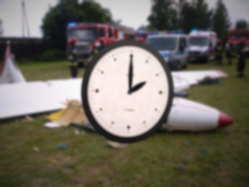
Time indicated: 2:00
